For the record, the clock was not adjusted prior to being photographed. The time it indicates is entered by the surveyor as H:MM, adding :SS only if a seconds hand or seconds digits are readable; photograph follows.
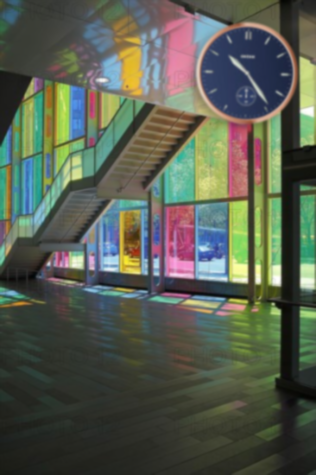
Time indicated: 10:24
